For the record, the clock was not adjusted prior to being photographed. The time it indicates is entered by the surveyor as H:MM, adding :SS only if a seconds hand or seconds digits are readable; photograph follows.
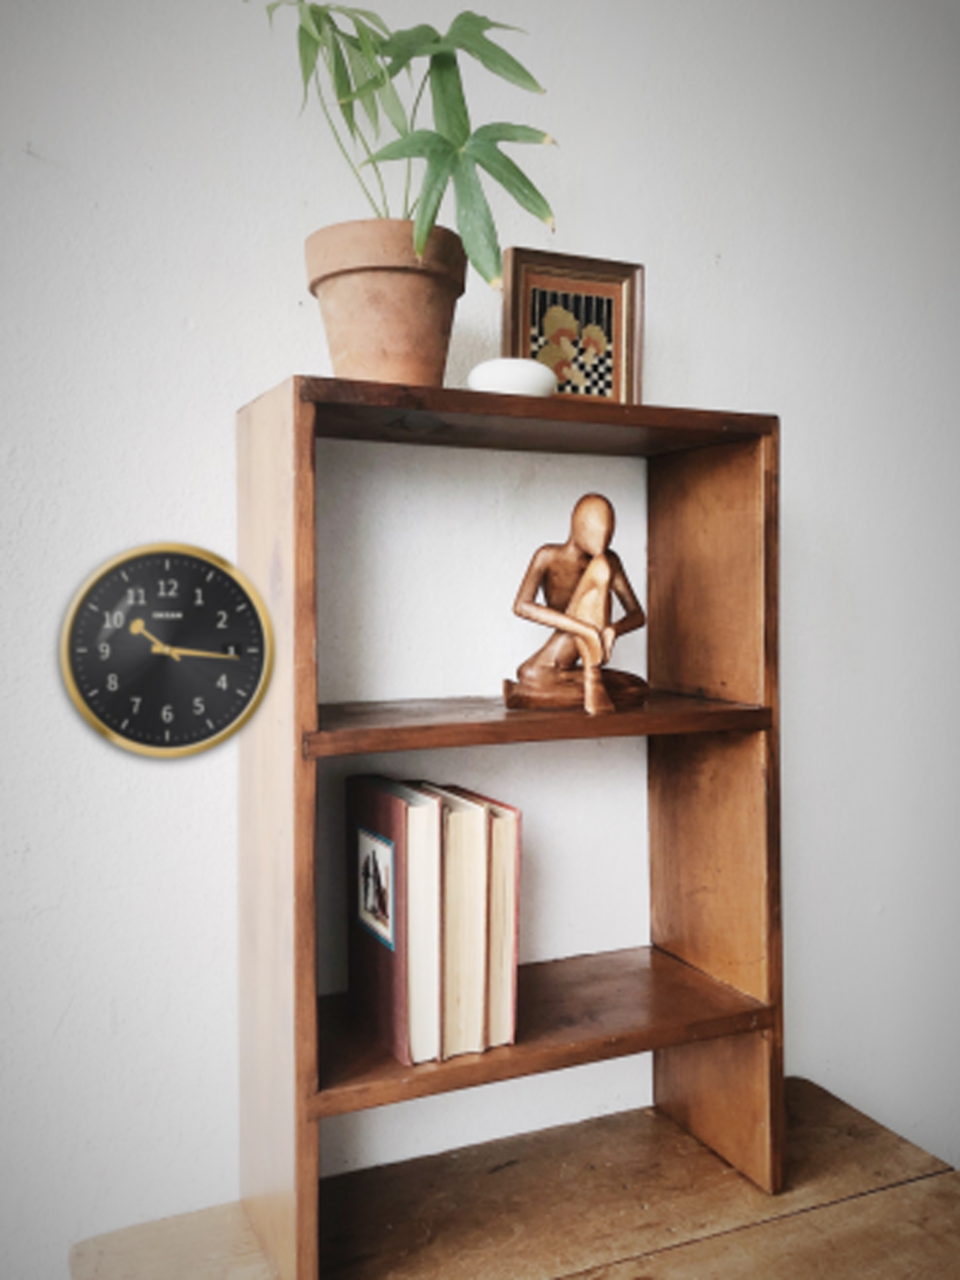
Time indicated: 10:16
